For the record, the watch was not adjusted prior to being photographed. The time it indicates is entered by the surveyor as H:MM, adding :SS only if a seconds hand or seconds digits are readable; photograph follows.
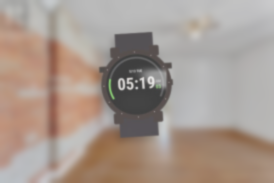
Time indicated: 5:19
